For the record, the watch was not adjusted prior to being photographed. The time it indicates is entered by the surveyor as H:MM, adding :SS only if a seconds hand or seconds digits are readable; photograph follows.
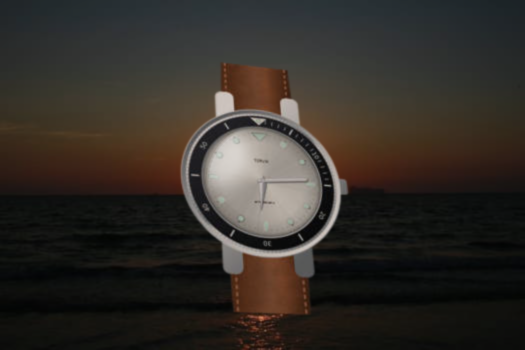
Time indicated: 6:14
